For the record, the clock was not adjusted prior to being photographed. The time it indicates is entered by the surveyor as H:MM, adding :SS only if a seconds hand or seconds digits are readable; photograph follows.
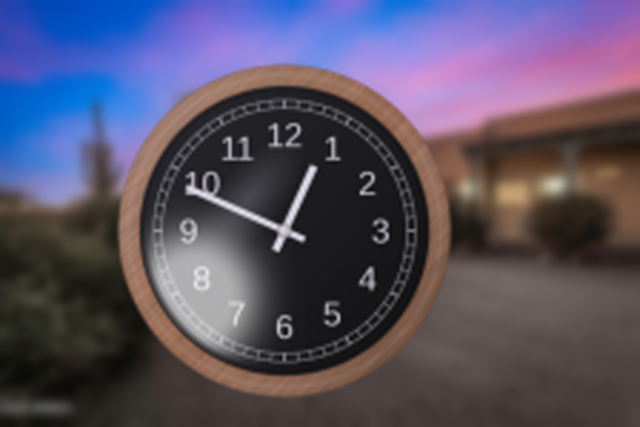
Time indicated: 12:49
